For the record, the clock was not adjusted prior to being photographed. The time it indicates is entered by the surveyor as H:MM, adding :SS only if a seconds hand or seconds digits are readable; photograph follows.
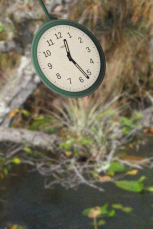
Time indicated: 12:27
